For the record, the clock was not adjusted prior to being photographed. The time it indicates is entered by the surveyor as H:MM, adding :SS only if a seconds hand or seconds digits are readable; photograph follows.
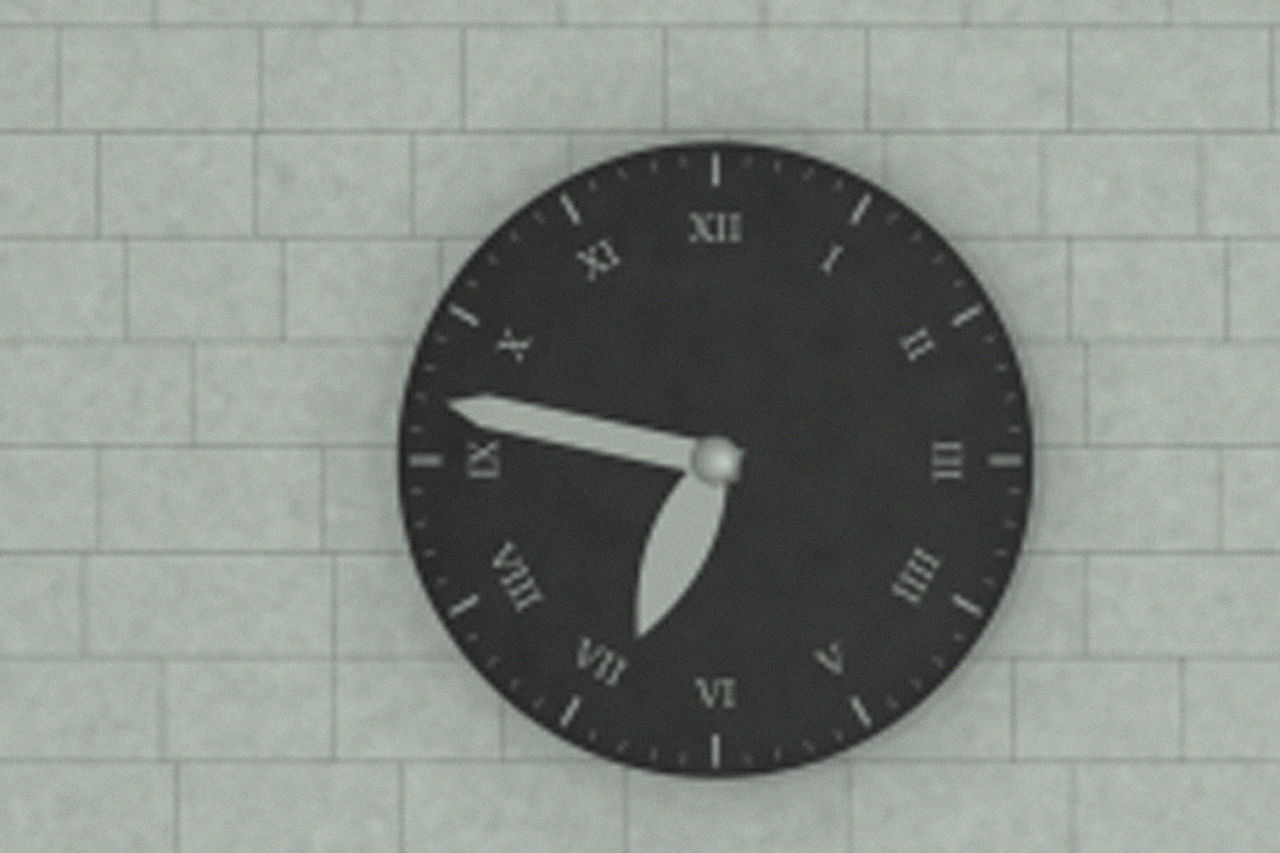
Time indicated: 6:47
